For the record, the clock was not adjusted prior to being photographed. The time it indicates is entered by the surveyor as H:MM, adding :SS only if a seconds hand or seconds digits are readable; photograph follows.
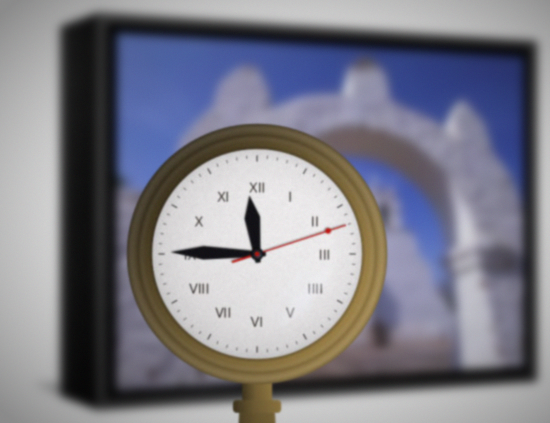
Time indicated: 11:45:12
